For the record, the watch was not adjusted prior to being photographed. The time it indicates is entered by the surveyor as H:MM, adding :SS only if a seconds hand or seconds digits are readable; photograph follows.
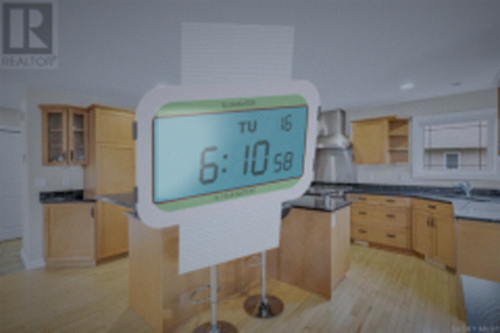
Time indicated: 6:10:58
